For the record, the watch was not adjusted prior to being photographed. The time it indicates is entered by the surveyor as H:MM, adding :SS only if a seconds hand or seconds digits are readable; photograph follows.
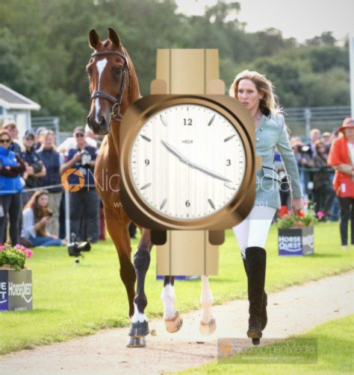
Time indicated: 10:19
